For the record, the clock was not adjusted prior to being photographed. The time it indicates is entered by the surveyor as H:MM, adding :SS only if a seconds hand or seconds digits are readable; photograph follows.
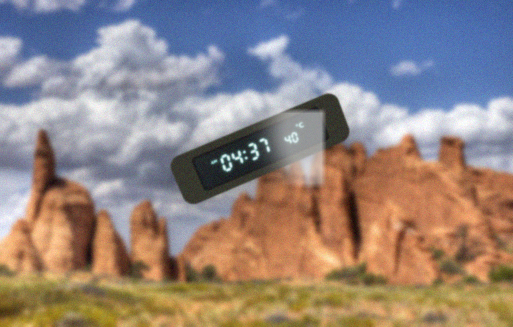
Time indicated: 4:37
